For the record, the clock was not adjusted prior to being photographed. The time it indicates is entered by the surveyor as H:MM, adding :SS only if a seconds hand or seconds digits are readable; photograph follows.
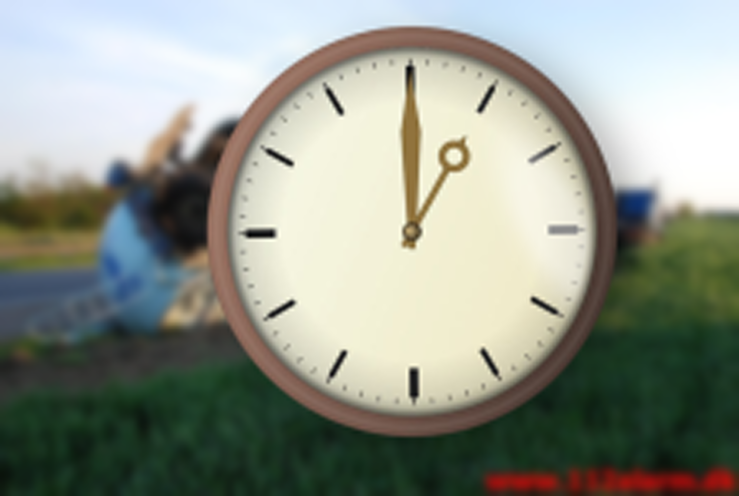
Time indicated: 1:00
